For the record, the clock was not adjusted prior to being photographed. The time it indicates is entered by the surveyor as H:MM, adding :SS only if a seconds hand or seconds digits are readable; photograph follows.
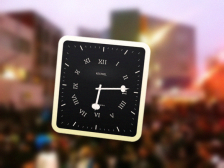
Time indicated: 6:14
